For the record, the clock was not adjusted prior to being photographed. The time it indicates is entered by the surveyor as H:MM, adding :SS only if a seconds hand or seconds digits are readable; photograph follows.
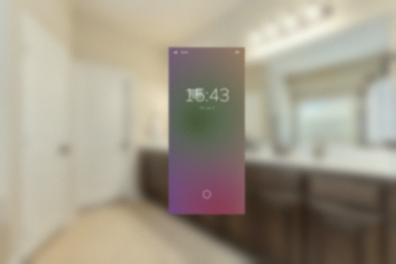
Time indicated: 15:43
